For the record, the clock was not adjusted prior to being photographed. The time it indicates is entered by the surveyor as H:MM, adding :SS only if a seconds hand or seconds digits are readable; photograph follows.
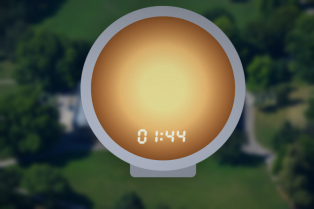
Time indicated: 1:44
